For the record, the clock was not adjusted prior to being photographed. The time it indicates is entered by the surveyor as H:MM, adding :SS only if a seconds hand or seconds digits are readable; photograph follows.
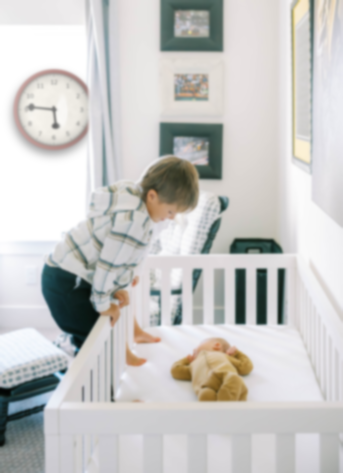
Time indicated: 5:46
